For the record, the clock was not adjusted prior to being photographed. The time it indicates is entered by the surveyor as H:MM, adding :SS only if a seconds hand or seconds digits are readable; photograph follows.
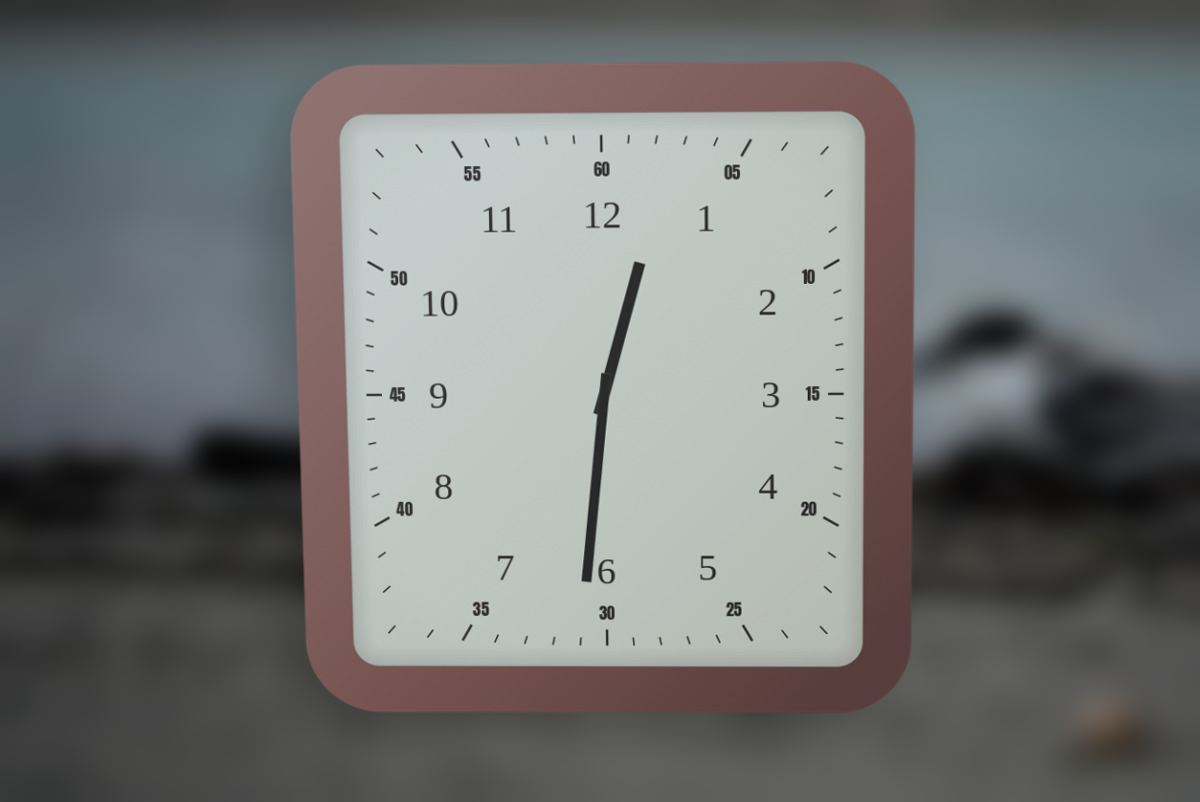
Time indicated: 12:31
